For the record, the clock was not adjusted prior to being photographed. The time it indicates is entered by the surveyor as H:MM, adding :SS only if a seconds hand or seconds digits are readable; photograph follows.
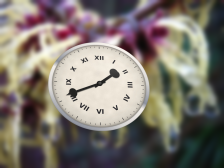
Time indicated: 1:41
